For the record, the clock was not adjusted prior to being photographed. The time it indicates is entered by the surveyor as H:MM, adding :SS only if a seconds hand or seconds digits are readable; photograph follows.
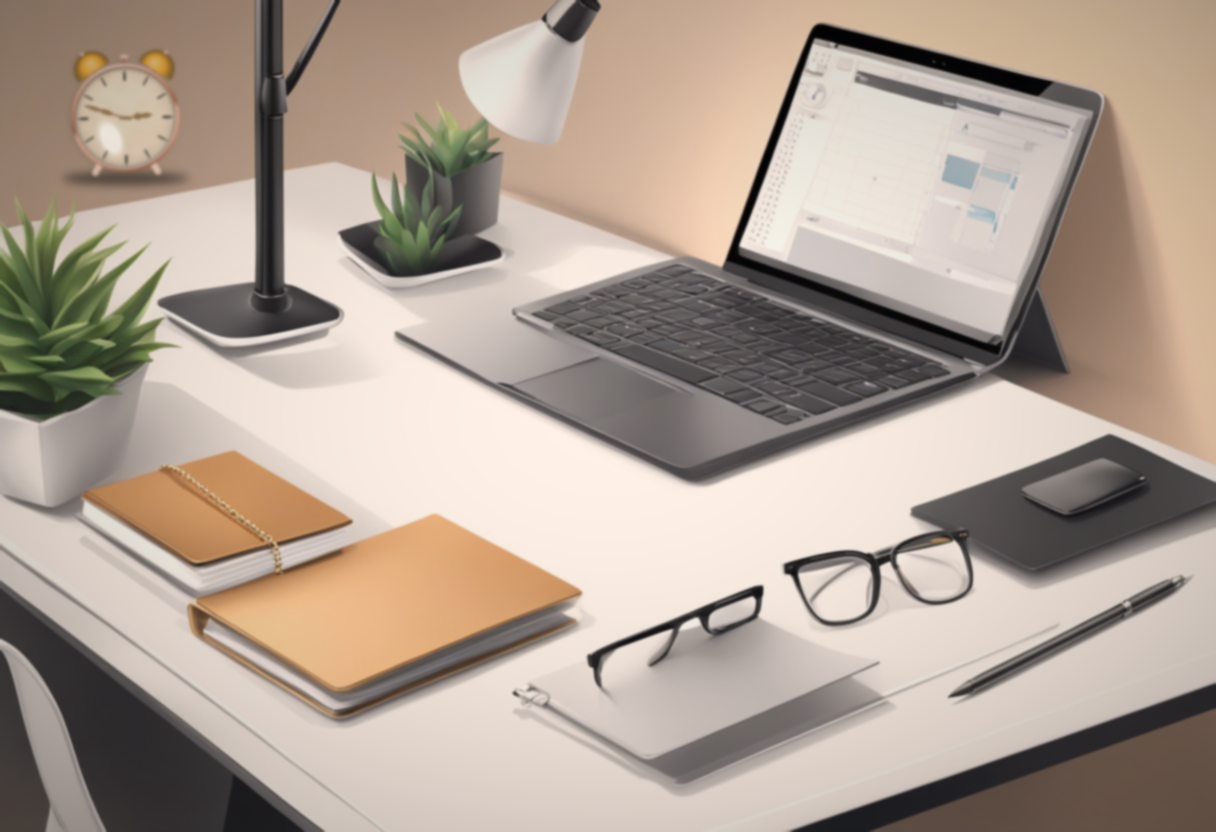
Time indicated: 2:48
